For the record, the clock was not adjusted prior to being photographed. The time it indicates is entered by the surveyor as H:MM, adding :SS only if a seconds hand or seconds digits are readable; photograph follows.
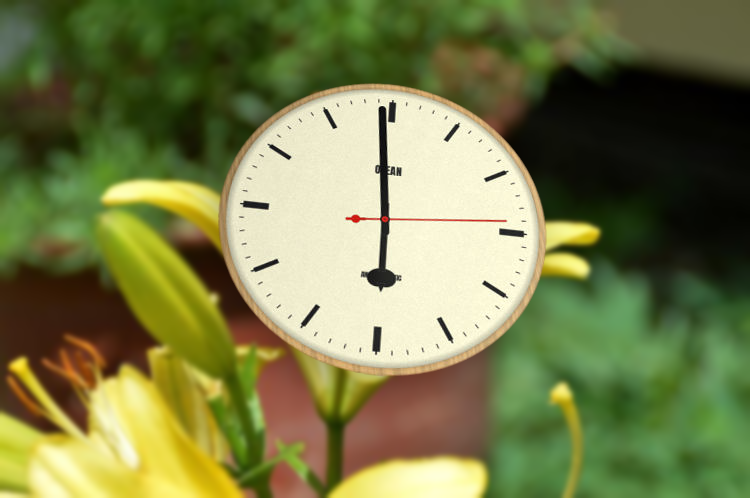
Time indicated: 5:59:14
